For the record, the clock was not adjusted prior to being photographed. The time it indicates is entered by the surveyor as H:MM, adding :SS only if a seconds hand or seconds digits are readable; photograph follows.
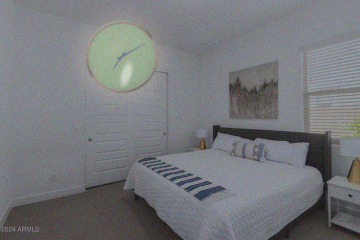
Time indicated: 7:10
